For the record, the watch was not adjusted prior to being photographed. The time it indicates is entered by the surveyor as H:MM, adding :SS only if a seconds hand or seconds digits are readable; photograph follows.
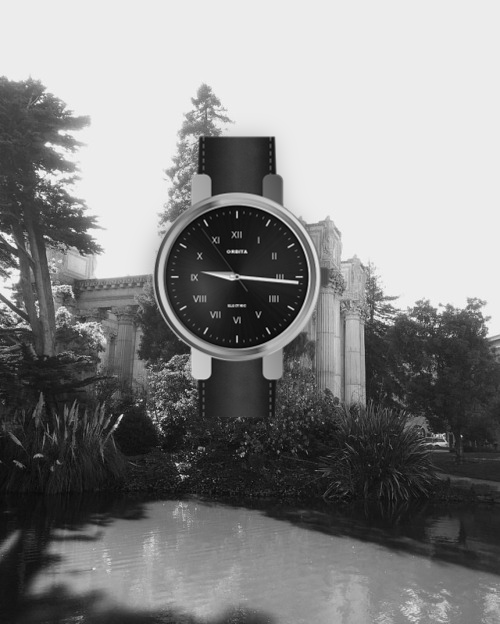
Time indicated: 9:15:54
